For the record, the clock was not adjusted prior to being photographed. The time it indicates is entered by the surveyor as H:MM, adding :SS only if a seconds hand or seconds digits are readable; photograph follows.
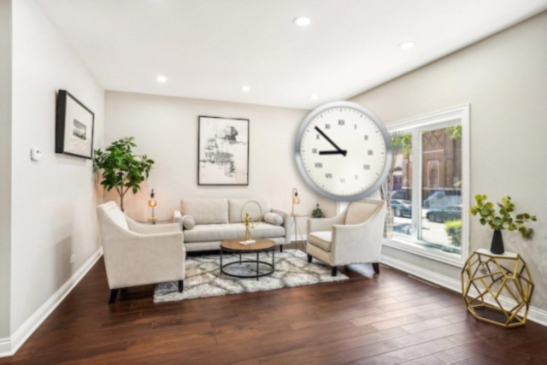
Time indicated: 8:52
